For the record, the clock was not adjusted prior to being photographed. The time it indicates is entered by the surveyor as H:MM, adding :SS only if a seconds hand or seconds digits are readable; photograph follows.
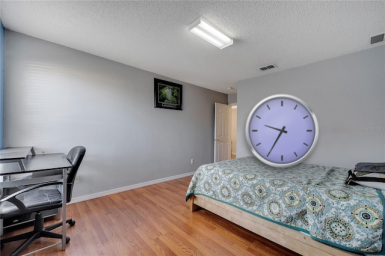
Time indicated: 9:35
